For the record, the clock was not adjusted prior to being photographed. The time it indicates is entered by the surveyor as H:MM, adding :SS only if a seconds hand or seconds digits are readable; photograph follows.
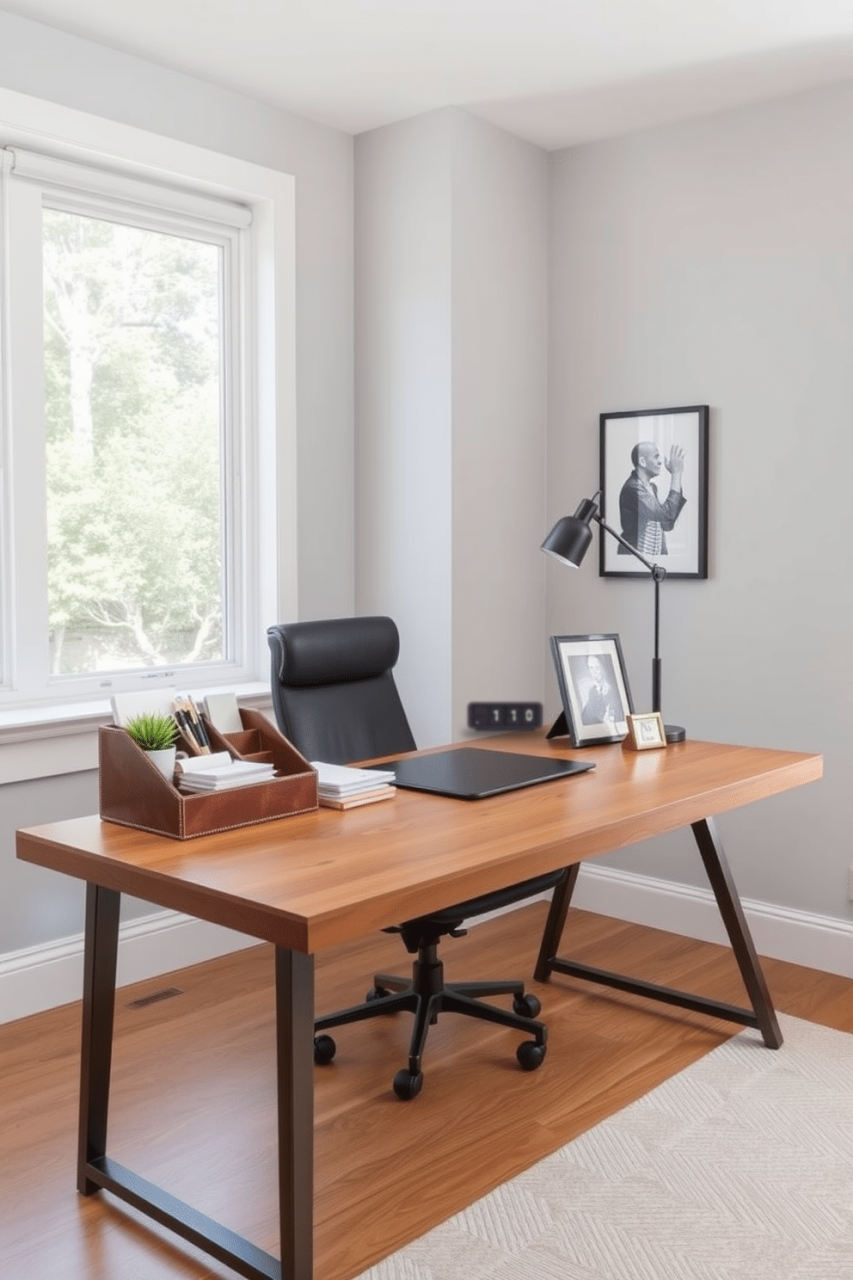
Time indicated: 1:10
